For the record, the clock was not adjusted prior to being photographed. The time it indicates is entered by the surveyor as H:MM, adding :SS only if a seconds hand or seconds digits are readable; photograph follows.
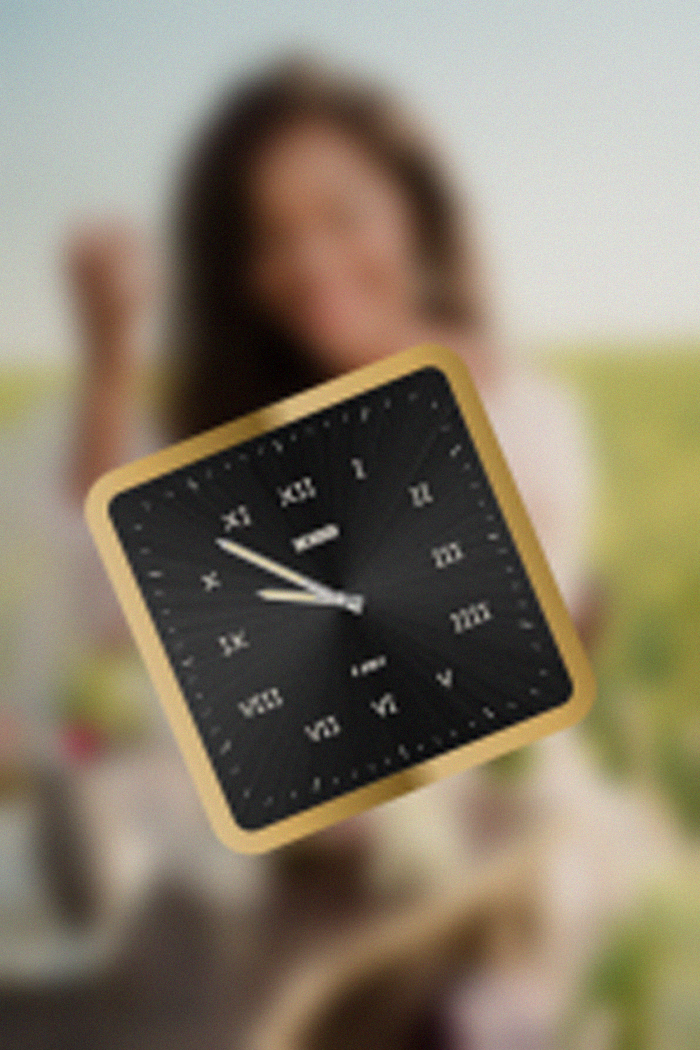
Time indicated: 9:53
